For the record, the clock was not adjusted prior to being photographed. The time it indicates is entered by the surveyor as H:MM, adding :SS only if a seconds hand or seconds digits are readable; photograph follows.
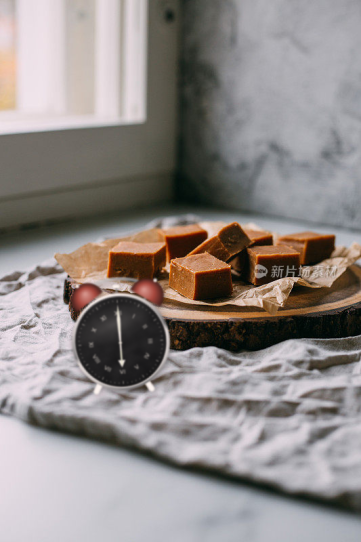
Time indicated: 6:00
